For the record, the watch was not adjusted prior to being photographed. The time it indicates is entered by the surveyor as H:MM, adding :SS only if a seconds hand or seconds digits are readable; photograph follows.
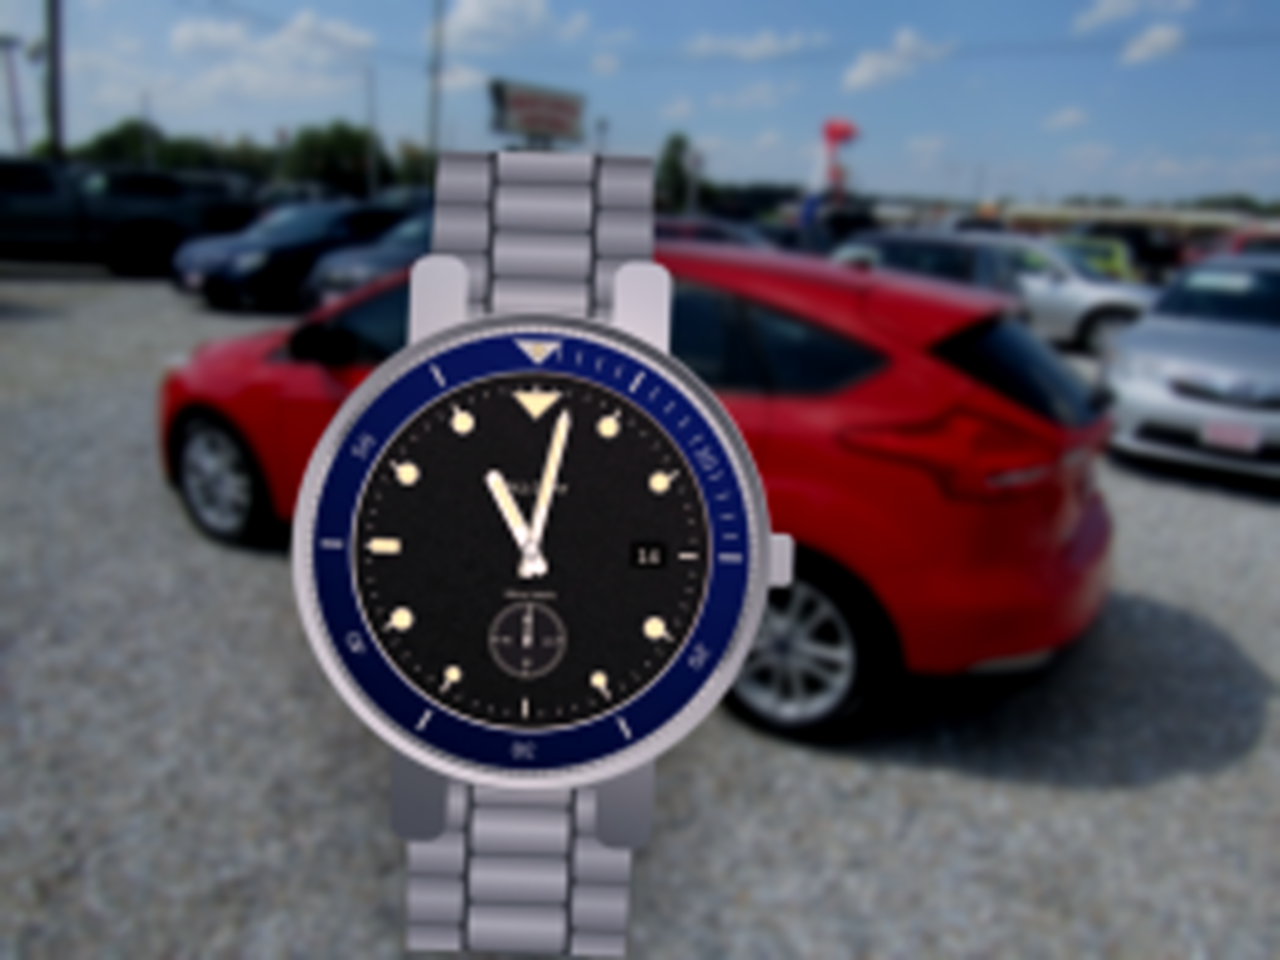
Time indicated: 11:02
